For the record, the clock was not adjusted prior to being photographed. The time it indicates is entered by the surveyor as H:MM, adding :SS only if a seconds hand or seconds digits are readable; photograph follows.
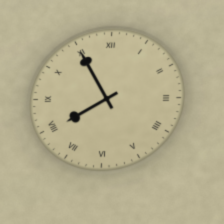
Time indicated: 7:55
